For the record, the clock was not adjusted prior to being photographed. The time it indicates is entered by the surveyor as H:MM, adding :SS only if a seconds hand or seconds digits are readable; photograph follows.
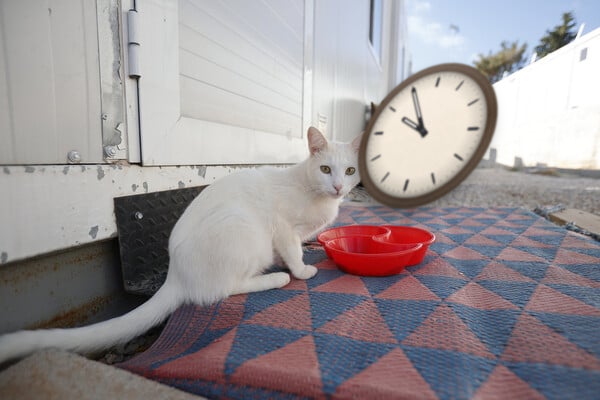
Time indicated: 9:55
